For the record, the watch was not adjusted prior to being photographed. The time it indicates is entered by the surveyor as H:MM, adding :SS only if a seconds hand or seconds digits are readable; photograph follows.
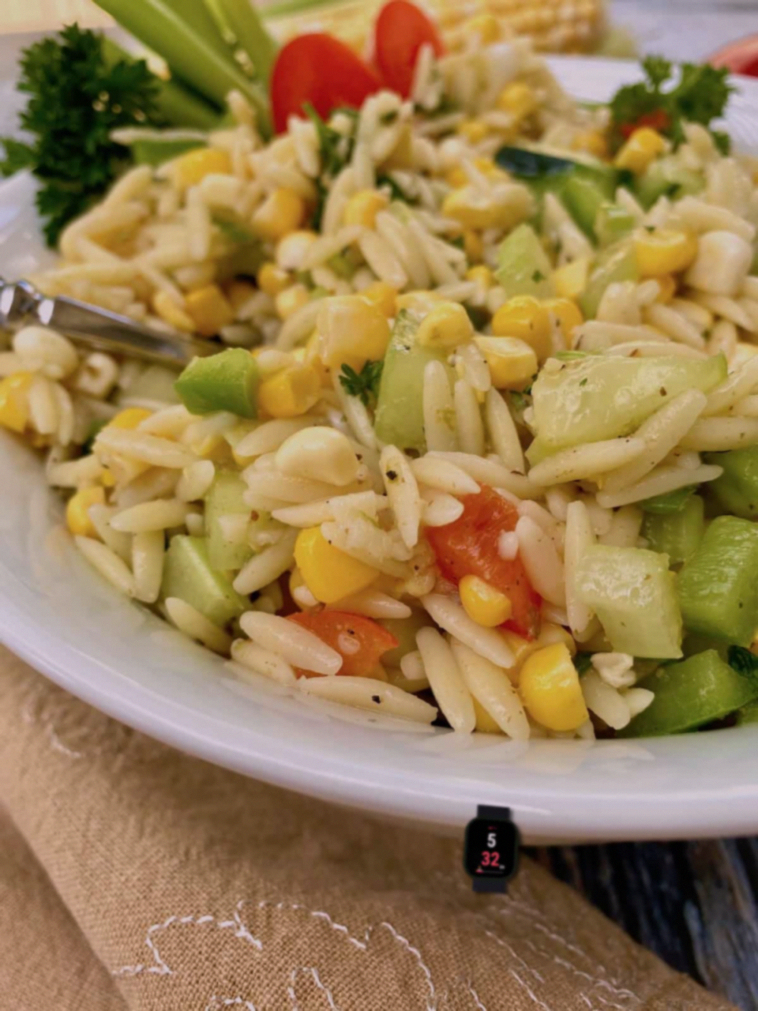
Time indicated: 5:32
